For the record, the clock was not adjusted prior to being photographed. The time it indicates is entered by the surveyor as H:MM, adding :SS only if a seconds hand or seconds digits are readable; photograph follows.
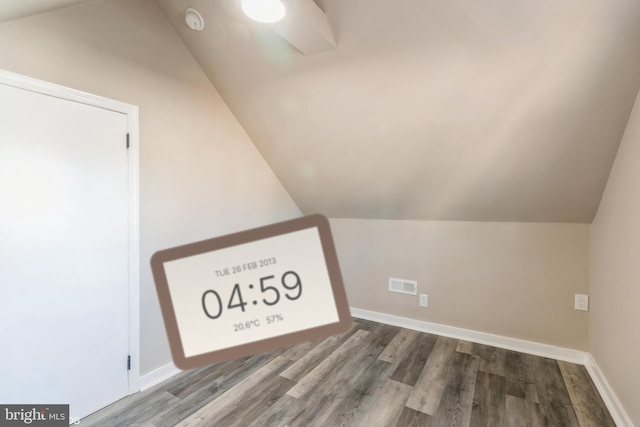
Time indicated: 4:59
